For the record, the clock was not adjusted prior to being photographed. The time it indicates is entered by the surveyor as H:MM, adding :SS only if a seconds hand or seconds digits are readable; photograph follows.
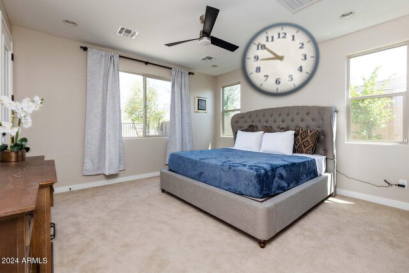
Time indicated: 8:51
